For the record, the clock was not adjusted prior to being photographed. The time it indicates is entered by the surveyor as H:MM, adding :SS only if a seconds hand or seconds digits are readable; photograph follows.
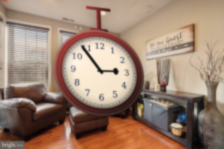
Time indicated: 2:54
